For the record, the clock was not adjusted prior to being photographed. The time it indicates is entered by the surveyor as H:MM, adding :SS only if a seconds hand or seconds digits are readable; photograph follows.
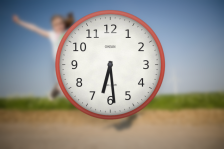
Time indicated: 6:29
